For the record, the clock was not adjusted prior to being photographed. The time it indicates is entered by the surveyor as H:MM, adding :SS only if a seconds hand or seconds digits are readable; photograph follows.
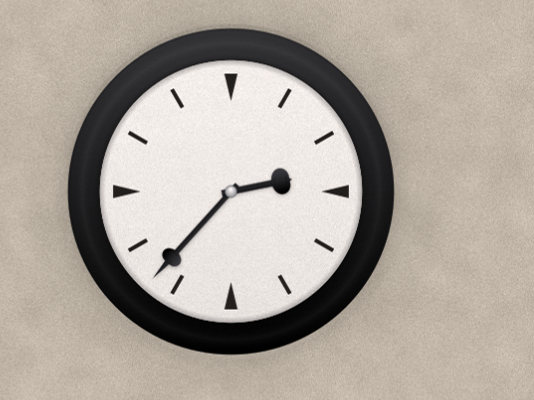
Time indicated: 2:37
